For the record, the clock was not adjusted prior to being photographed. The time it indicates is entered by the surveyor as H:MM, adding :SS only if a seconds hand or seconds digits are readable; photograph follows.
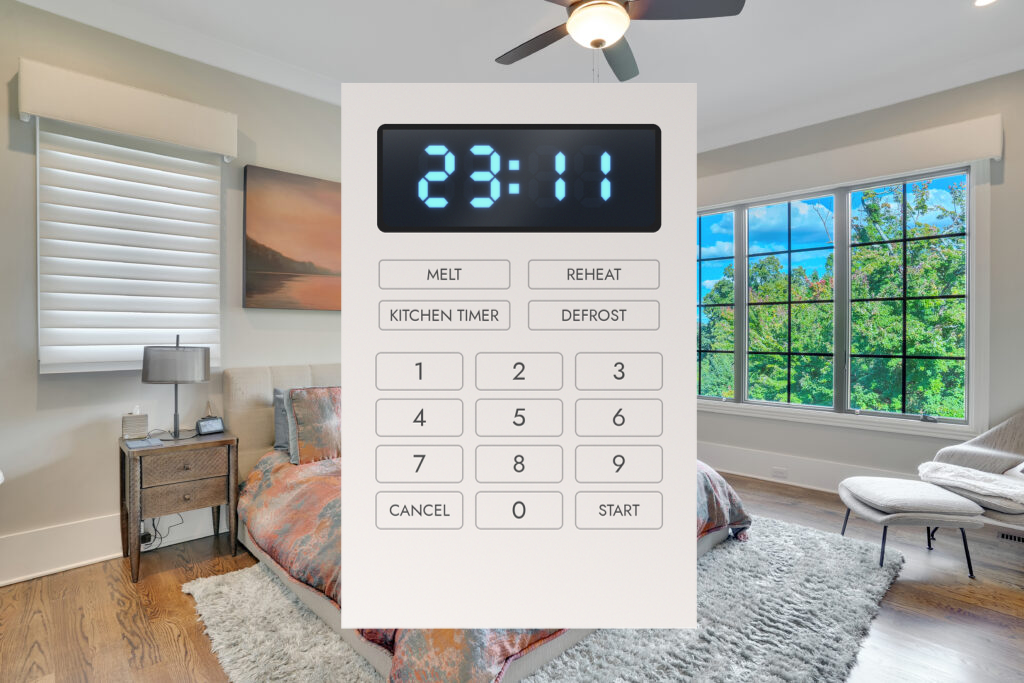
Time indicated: 23:11
